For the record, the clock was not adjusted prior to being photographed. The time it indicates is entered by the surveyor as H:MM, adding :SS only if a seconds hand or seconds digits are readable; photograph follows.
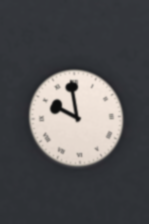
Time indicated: 9:59
